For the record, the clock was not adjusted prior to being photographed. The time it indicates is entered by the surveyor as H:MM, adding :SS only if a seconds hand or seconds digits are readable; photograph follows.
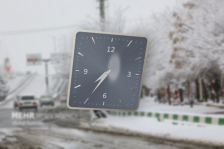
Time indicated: 7:35
